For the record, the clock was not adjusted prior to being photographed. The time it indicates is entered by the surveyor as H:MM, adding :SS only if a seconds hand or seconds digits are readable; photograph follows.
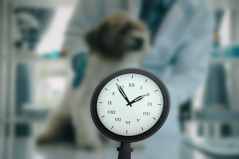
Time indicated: 1:54
